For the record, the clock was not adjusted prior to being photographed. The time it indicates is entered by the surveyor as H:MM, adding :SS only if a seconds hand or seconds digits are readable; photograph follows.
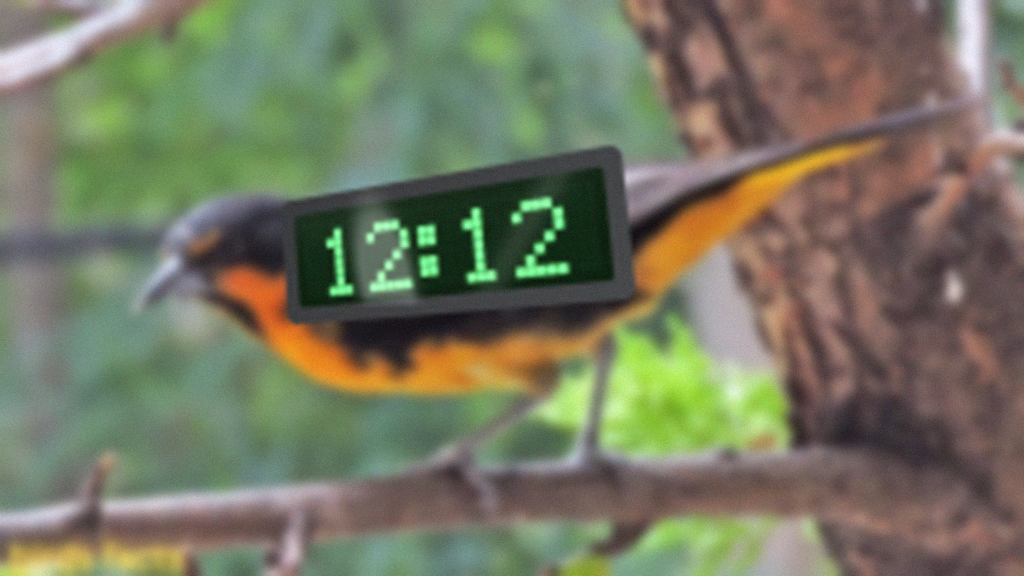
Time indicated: 12:12
